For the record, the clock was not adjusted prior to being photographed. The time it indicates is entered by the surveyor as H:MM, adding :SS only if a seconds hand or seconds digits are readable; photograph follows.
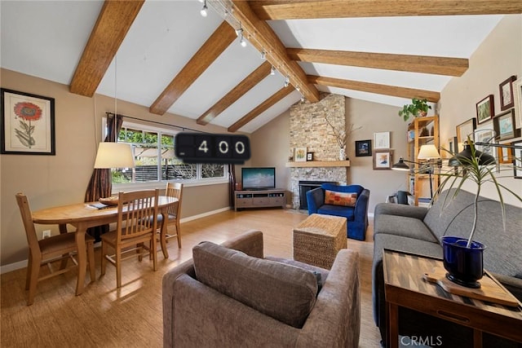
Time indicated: 4:00
